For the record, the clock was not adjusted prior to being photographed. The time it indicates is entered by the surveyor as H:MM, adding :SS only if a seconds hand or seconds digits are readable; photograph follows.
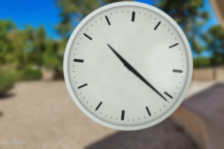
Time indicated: 10:21
